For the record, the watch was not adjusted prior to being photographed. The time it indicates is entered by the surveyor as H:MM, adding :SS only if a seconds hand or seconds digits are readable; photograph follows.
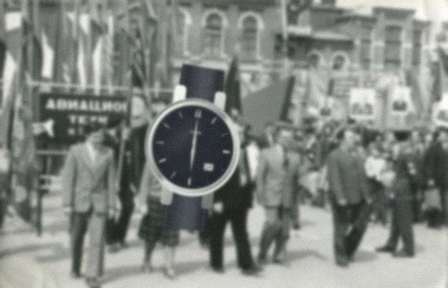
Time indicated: 6:00
